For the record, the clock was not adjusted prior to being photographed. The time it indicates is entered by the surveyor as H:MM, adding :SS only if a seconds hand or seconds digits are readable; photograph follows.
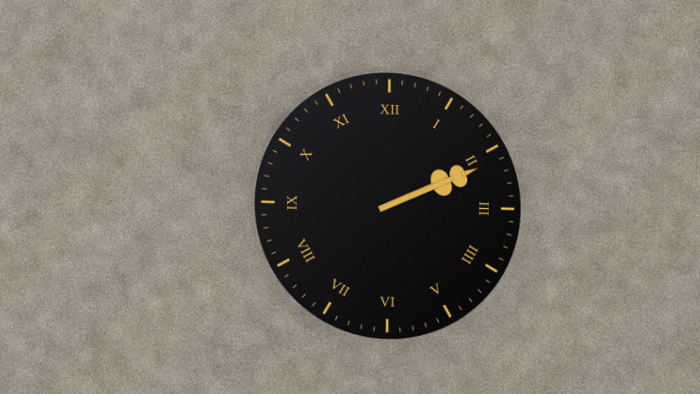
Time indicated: 2:11
